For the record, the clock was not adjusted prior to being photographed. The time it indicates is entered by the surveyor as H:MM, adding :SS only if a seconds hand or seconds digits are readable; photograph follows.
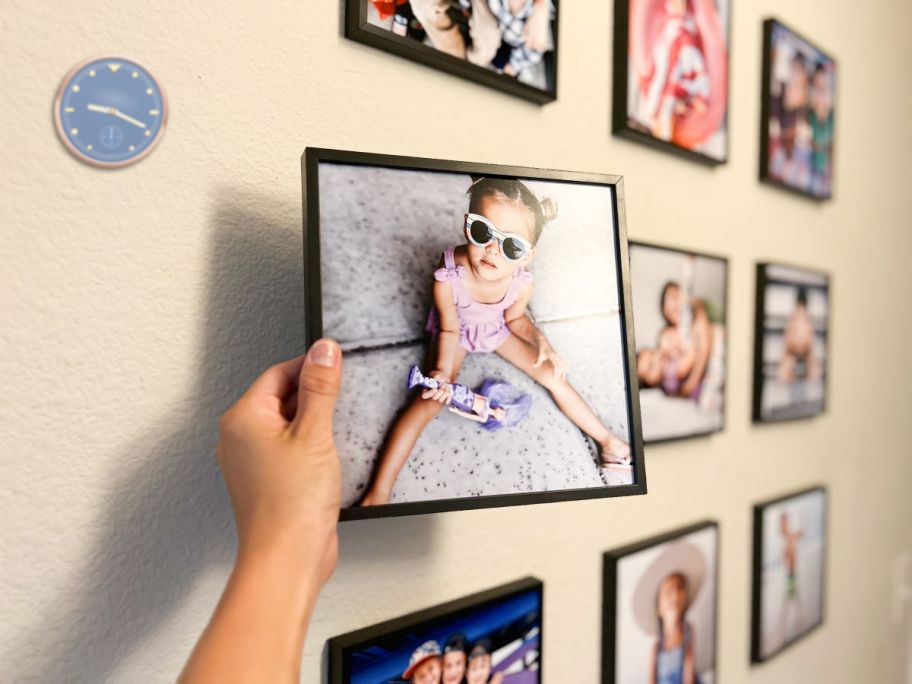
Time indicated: 9:19
